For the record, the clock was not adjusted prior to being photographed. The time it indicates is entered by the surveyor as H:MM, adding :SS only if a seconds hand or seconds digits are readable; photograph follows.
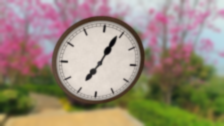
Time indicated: 7:04
